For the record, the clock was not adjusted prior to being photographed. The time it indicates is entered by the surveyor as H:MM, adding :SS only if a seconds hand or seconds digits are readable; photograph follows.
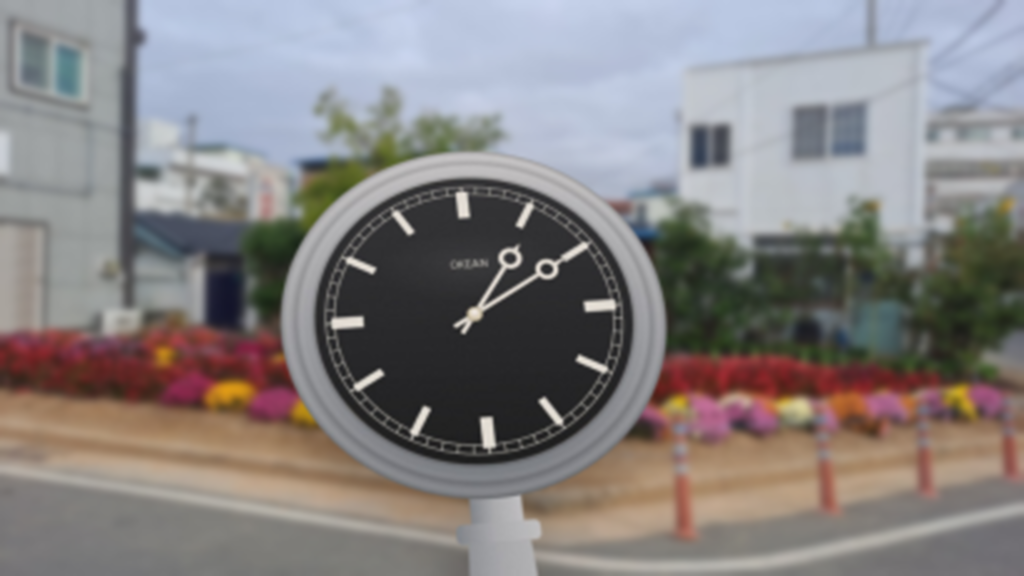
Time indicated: 1:10
